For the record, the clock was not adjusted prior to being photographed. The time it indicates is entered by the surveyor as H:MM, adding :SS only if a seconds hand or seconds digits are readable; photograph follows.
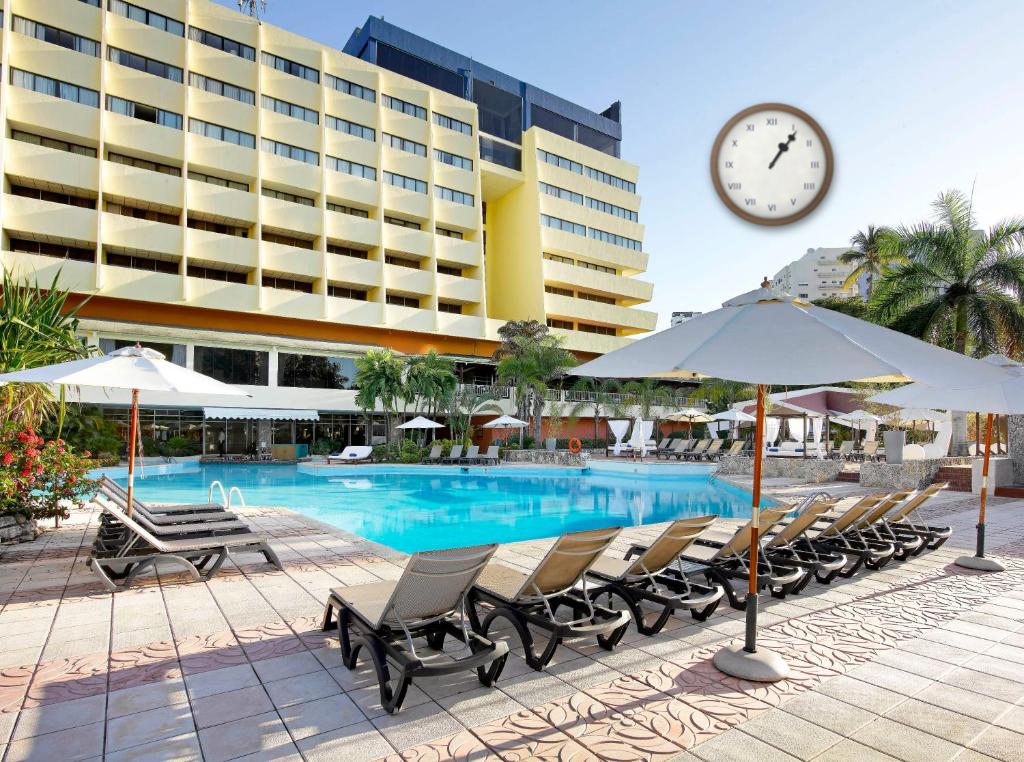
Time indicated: 1:06
